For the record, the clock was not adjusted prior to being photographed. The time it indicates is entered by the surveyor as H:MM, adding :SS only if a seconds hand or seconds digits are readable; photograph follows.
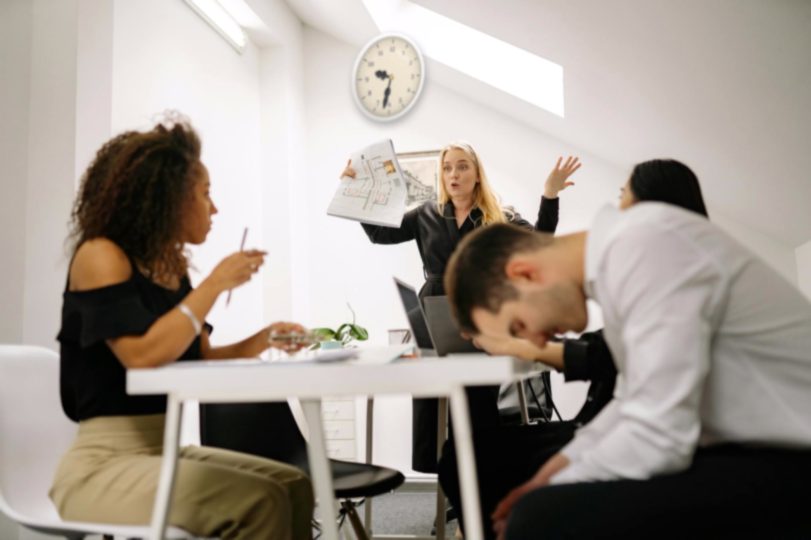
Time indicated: 9:32
